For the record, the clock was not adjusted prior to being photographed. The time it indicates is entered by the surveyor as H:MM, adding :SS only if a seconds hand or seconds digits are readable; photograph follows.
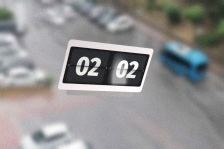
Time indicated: 2:02
